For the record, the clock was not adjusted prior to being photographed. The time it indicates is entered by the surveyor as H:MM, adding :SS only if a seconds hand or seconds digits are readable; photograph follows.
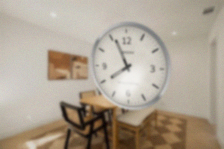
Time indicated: 7:56
